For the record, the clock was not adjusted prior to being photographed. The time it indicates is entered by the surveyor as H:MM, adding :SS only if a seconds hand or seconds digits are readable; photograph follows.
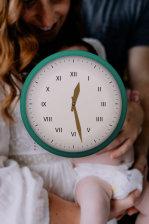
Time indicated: 12:28
